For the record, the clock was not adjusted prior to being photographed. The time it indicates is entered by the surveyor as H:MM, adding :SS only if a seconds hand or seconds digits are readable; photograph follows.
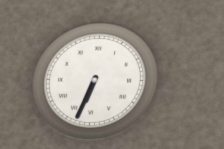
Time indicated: 6:33
